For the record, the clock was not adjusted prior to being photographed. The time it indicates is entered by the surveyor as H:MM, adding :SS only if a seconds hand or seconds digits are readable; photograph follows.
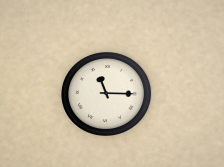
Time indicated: 11:15
